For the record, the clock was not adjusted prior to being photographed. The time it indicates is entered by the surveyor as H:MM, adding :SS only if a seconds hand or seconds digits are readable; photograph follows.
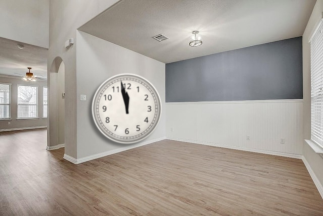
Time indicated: 11:58
